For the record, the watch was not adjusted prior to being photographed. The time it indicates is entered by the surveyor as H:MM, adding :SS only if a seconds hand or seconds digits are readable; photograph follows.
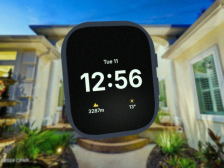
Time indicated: 12:56
